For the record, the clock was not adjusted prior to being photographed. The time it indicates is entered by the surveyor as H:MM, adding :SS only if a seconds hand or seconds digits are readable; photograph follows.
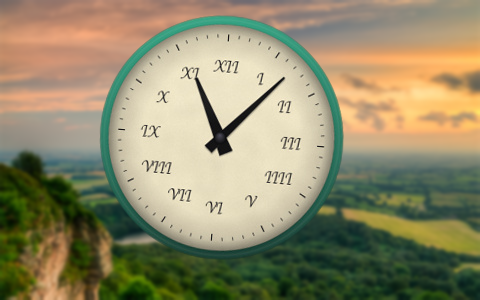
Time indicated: 11:07
